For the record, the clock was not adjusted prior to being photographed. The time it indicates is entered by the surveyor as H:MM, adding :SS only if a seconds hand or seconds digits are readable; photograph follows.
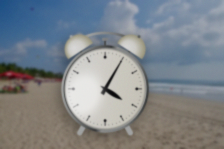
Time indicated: 4:05
